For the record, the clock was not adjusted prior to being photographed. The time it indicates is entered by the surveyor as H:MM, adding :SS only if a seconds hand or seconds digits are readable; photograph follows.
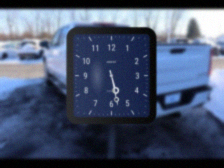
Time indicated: 5:28
